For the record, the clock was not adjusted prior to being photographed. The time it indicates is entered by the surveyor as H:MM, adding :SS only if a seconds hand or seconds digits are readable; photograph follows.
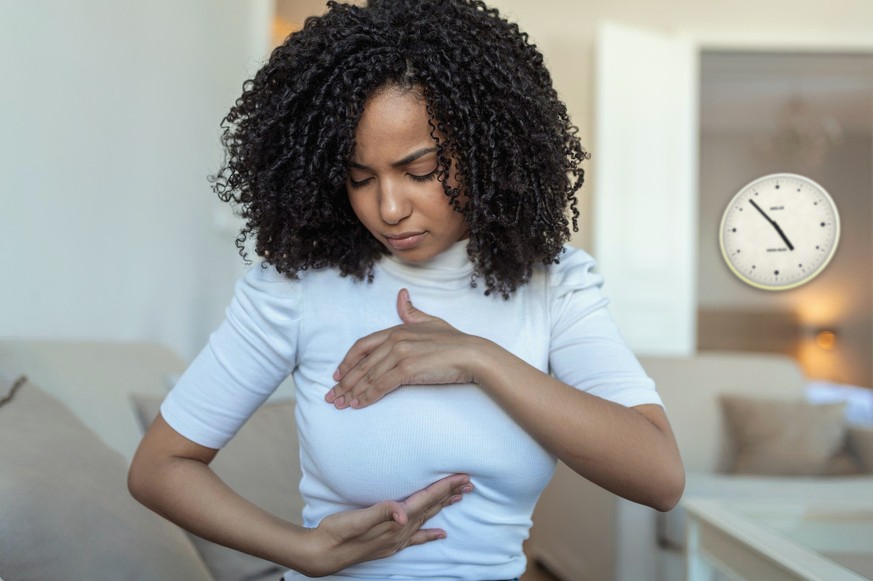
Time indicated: 4:53
